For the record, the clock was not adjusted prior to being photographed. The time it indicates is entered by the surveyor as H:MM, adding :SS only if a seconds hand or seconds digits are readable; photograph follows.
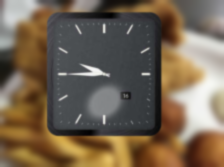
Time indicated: 9:45
